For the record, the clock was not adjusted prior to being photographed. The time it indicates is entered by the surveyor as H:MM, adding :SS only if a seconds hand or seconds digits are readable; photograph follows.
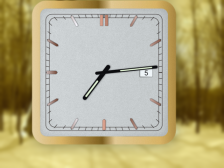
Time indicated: 7:14
